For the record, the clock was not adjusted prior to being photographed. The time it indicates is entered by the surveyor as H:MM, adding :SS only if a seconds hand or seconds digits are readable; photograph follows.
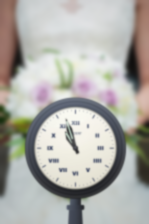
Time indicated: 10:57
